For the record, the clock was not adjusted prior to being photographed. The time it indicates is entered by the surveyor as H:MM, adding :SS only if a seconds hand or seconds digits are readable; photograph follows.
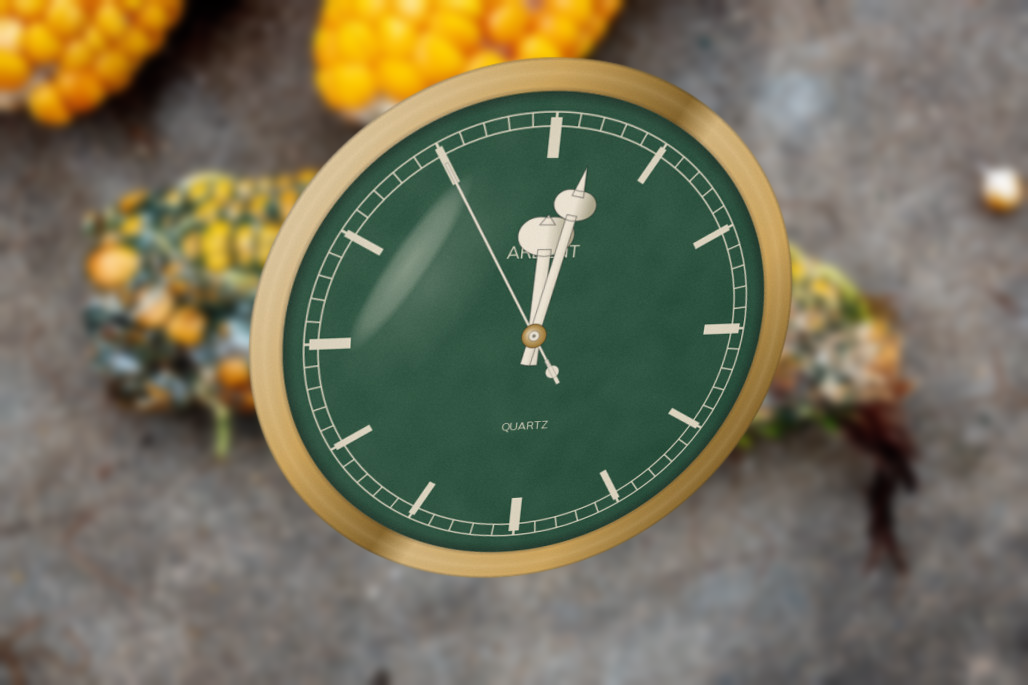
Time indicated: 12:01:55
